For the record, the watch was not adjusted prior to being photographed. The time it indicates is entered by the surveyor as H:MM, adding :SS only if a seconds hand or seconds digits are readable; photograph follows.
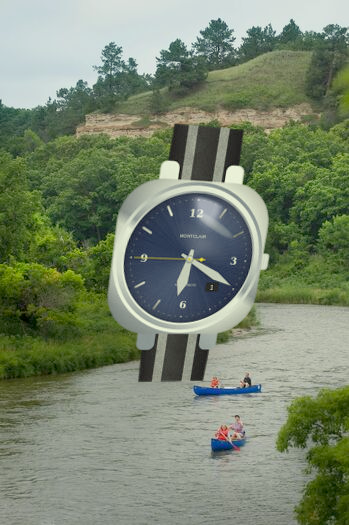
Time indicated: 6:19:45
